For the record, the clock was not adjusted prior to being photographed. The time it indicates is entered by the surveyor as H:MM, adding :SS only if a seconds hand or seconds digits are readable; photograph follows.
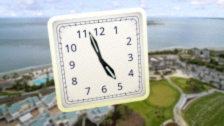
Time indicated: 4:57
